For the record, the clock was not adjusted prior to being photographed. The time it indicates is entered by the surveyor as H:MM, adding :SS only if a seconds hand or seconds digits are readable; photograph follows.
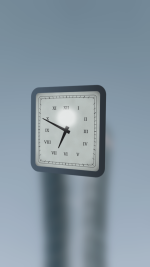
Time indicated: 6:49
